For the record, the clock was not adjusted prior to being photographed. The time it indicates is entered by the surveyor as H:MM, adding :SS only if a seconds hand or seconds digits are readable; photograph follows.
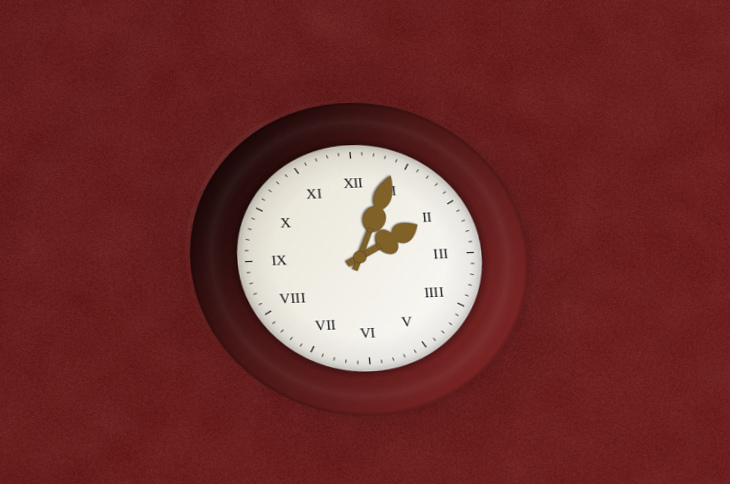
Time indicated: 2:04
